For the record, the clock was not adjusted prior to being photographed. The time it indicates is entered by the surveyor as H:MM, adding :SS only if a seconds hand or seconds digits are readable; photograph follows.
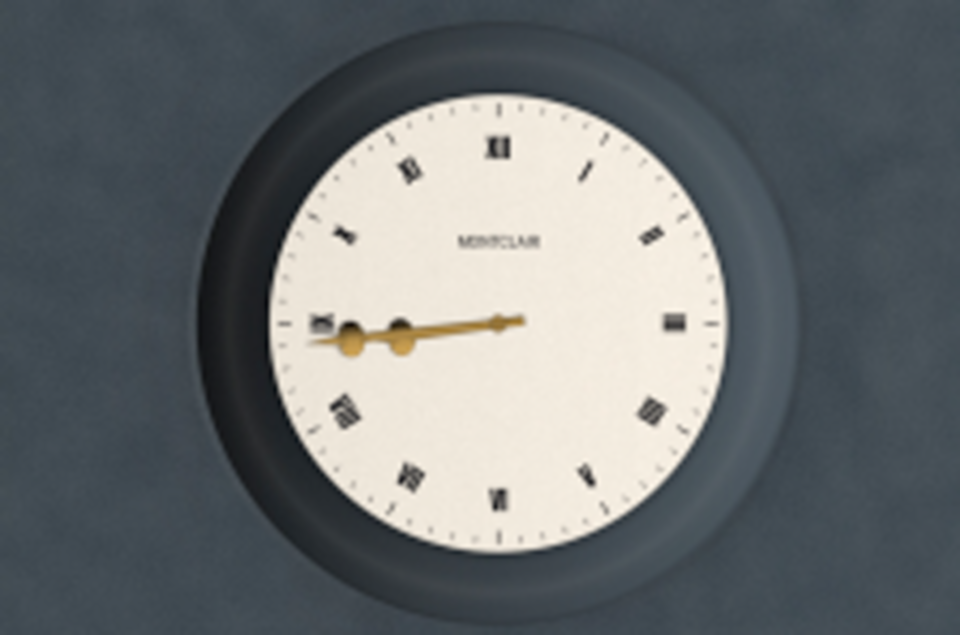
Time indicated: 8:44
